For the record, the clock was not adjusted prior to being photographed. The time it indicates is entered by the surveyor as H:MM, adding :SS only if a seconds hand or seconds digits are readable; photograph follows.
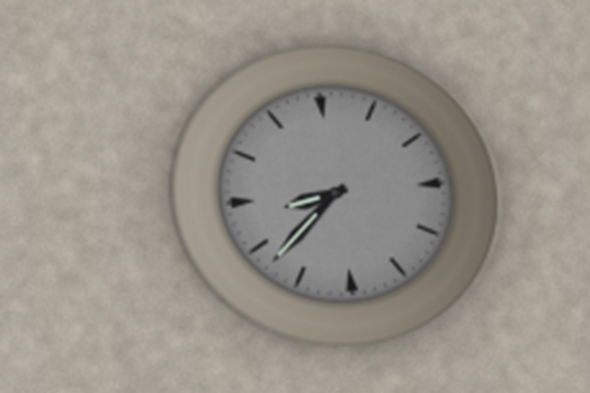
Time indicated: 8:38
